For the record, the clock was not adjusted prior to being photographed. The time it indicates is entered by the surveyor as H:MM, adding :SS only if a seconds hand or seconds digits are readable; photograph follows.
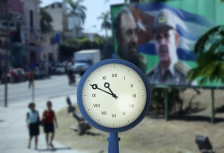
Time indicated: 10:49
